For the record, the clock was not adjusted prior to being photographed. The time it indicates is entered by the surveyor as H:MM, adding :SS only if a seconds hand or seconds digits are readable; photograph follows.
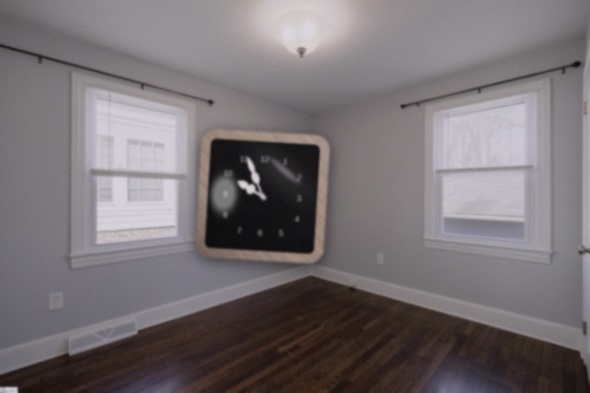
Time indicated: 9:56
